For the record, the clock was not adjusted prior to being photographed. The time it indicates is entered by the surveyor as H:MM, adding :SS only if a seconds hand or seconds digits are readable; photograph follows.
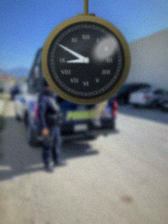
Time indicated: 8:50
